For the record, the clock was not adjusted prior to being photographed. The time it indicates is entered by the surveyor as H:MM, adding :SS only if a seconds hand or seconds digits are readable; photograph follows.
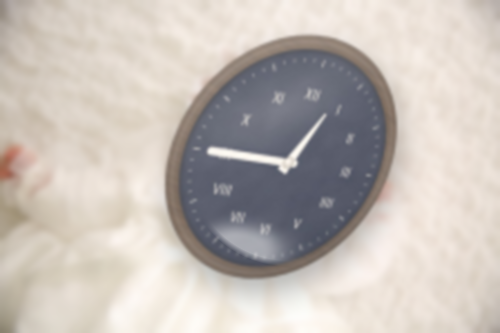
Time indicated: 12:45
